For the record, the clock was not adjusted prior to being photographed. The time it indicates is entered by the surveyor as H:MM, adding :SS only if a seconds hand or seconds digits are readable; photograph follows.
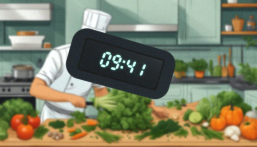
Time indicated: 9:41
